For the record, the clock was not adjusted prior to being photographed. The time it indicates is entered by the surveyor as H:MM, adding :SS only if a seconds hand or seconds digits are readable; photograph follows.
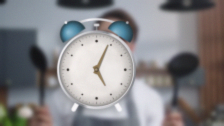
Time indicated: 5:04
